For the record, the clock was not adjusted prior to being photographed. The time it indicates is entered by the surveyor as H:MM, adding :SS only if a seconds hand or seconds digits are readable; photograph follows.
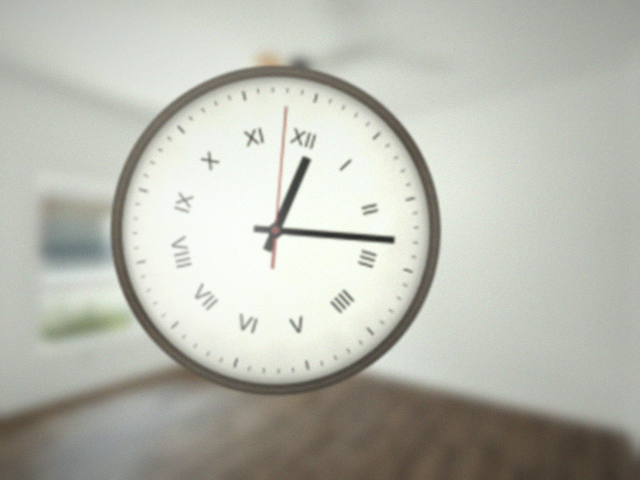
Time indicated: 12:12:58
